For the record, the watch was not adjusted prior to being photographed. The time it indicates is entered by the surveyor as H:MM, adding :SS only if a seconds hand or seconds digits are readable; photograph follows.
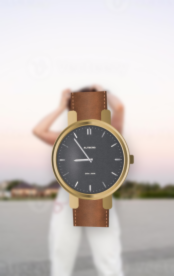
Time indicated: 8:54
